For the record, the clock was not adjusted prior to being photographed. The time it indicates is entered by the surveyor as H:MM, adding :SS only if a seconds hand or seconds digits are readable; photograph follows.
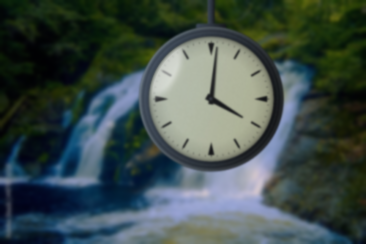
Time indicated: 4:01
